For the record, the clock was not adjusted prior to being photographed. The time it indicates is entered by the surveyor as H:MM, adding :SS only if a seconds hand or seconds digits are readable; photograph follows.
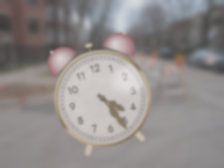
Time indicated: 4:26
